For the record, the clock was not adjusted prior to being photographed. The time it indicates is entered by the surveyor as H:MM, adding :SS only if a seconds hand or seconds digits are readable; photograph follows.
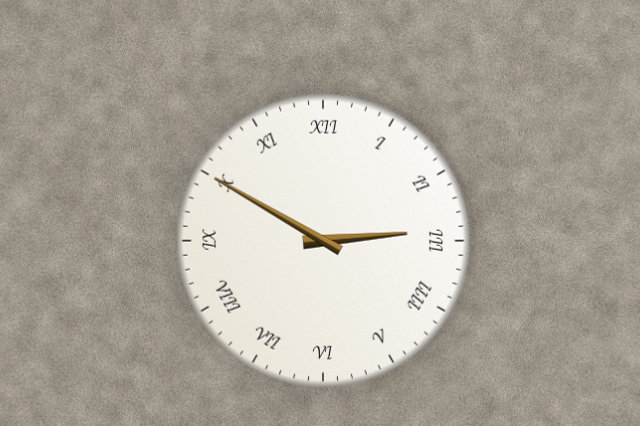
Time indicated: 2:50
